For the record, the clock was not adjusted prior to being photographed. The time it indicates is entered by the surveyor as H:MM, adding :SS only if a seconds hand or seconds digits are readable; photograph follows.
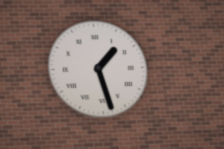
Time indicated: 1:28
